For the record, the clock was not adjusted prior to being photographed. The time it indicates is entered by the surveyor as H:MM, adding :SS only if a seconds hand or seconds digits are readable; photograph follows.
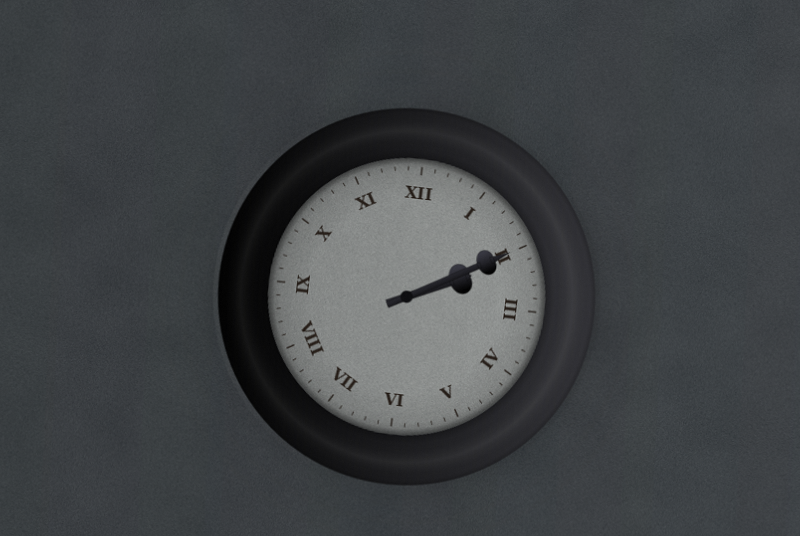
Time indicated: 2:10
